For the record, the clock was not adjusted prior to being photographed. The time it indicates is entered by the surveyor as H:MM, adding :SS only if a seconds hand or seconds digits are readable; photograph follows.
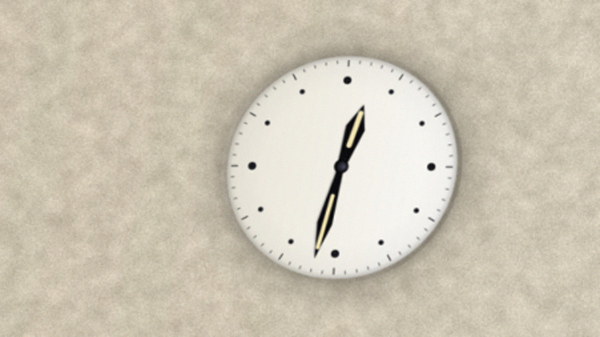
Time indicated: 12:32
